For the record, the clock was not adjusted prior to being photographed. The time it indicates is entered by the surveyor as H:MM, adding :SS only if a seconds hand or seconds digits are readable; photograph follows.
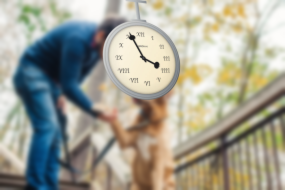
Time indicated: 3:56
